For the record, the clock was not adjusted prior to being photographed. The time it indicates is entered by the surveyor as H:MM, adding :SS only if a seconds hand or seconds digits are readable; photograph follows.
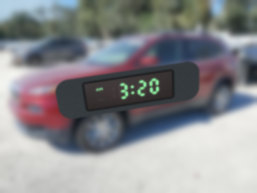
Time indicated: 3:20
